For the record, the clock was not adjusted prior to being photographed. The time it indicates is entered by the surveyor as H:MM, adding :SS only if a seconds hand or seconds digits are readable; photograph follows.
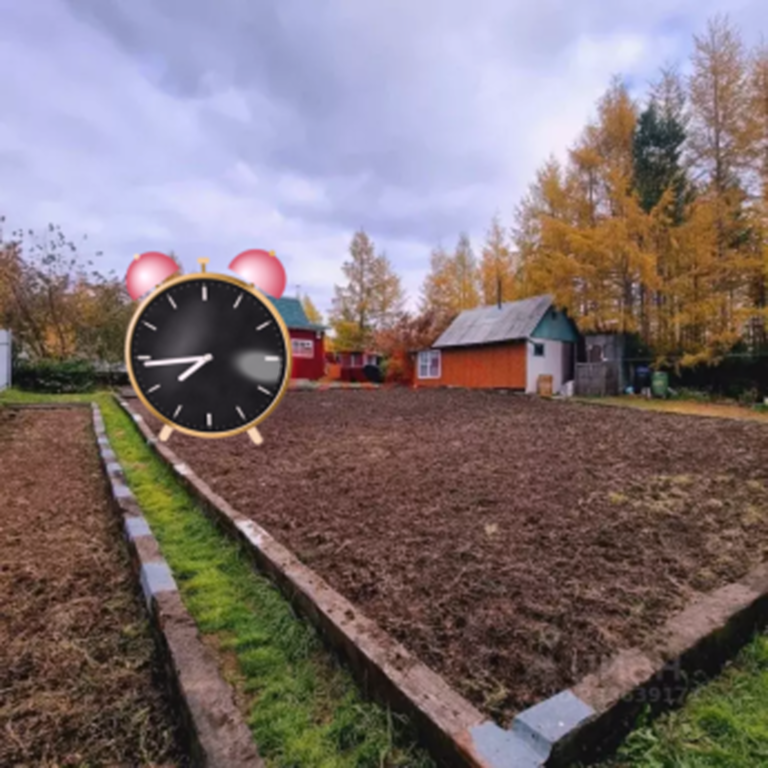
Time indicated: 7:44
